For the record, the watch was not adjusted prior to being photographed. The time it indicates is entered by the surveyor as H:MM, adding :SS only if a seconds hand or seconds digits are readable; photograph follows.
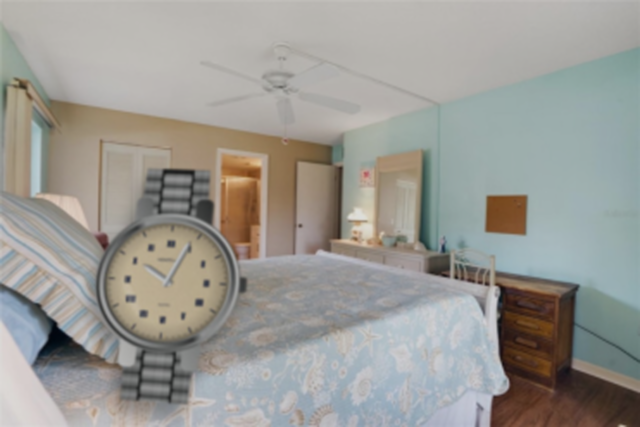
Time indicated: 10:04
